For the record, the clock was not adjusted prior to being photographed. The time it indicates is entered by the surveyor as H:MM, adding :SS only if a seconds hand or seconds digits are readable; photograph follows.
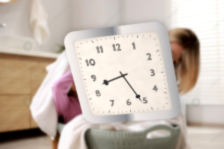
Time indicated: 8:26
